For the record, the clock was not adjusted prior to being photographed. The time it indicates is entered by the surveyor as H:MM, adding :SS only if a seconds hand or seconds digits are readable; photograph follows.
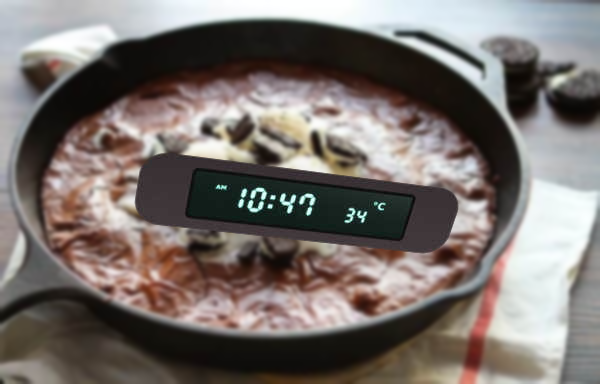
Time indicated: 10:47
